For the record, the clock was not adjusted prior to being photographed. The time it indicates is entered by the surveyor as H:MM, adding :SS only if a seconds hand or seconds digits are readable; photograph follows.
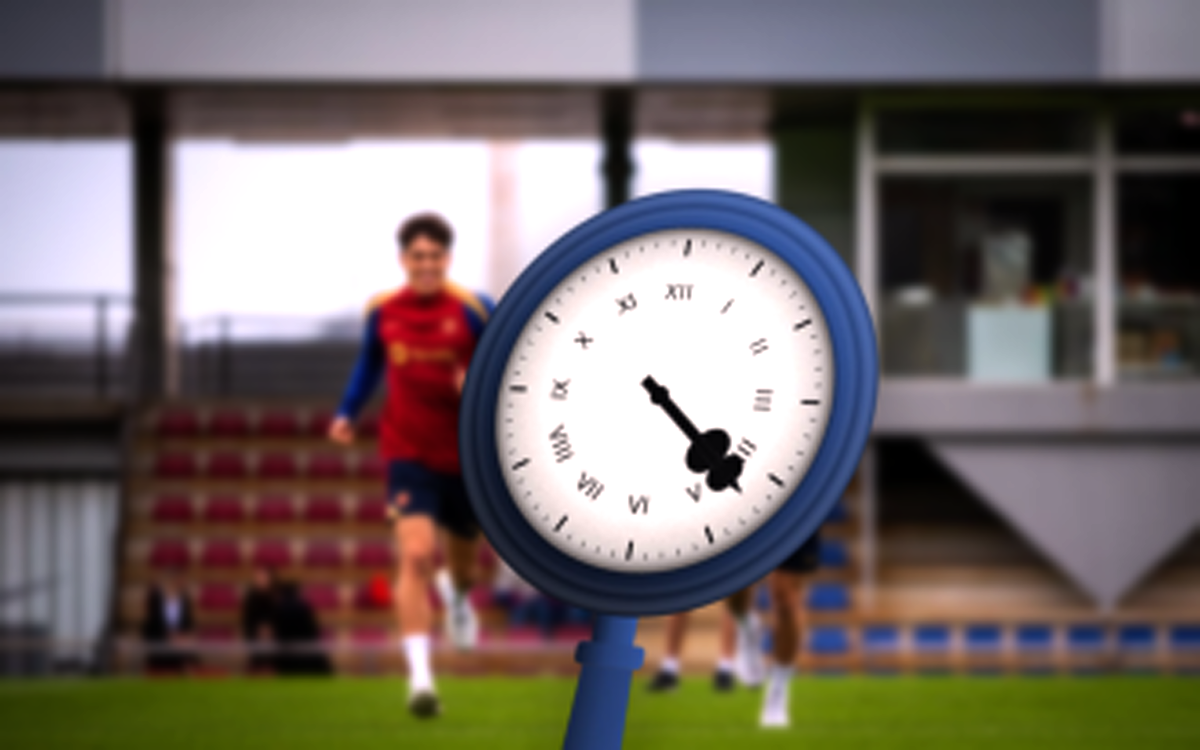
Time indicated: 4:22
